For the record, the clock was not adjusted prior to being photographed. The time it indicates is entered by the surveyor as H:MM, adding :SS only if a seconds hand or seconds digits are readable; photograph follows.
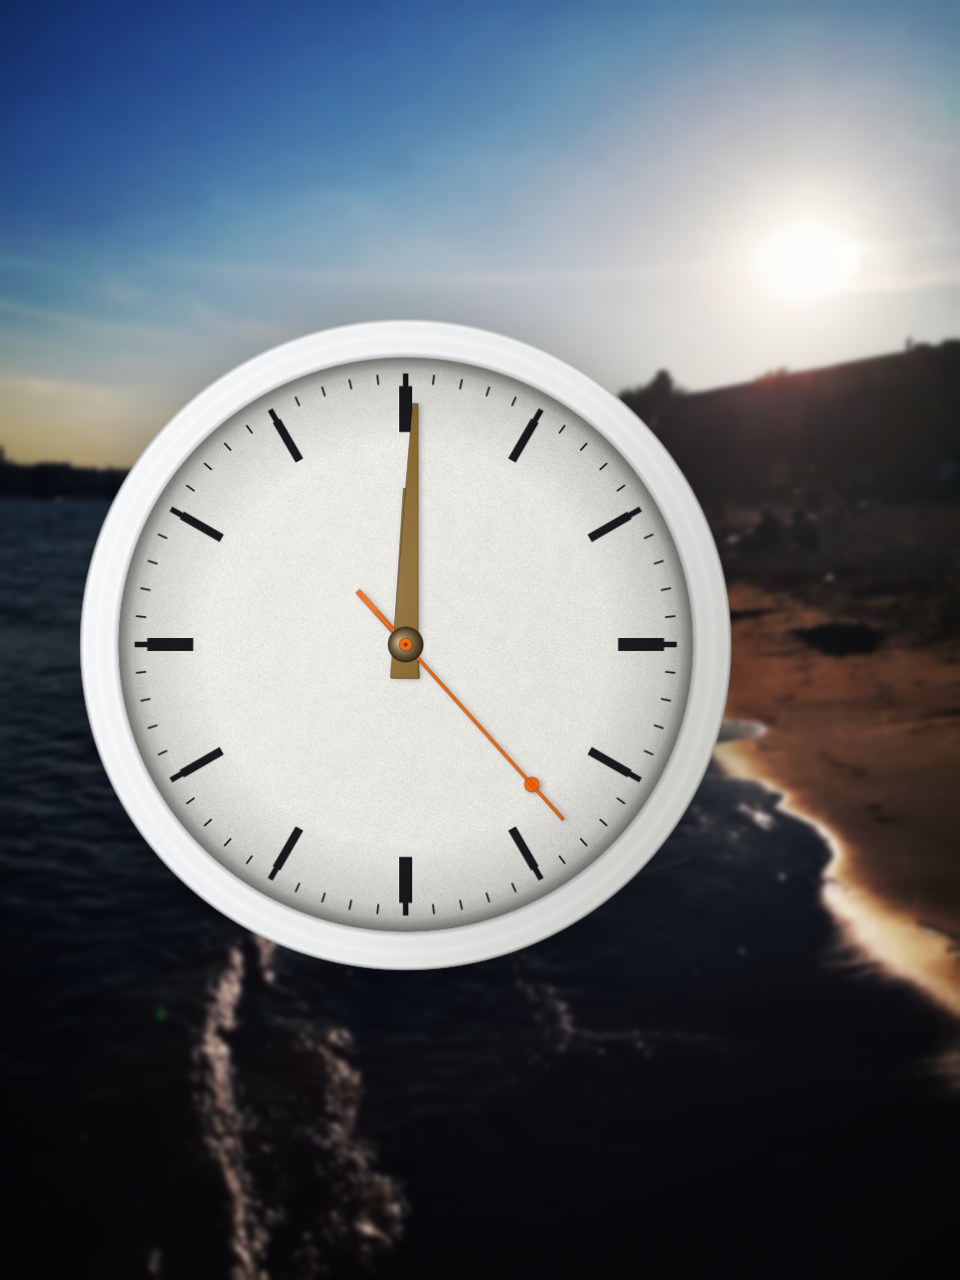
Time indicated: 12:00:23
